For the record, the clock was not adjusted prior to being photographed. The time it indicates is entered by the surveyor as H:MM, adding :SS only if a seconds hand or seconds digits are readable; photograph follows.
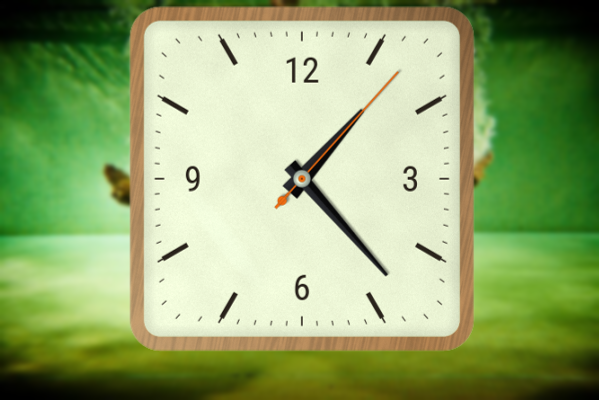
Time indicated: 1:23:07
